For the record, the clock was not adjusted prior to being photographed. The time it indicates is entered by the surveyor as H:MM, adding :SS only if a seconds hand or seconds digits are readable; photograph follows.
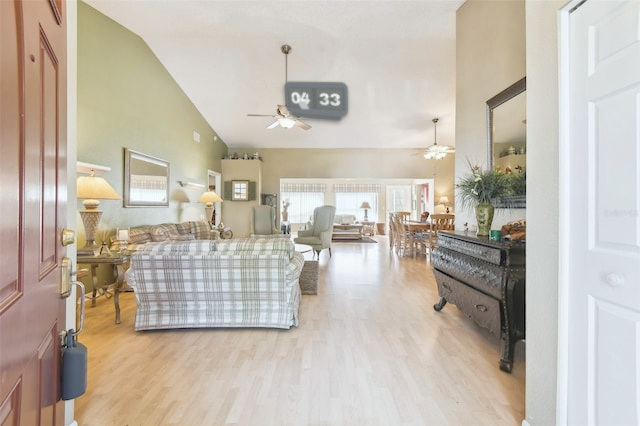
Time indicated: 4:33
